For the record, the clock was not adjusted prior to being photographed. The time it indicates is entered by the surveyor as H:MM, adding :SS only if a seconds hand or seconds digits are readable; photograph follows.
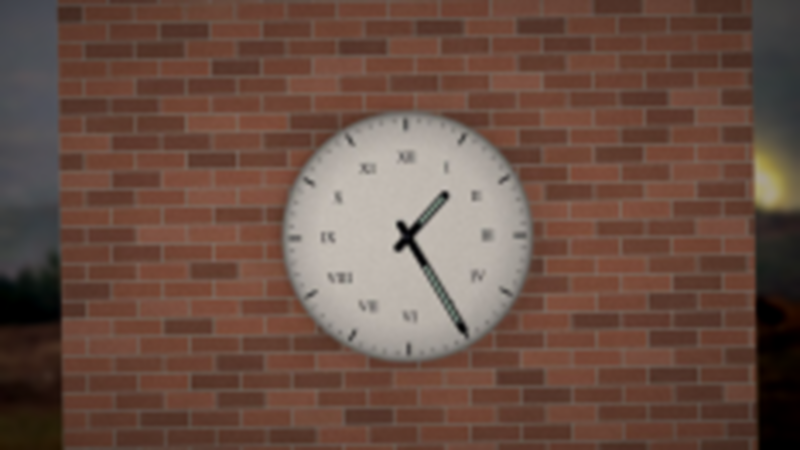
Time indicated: 1:25
